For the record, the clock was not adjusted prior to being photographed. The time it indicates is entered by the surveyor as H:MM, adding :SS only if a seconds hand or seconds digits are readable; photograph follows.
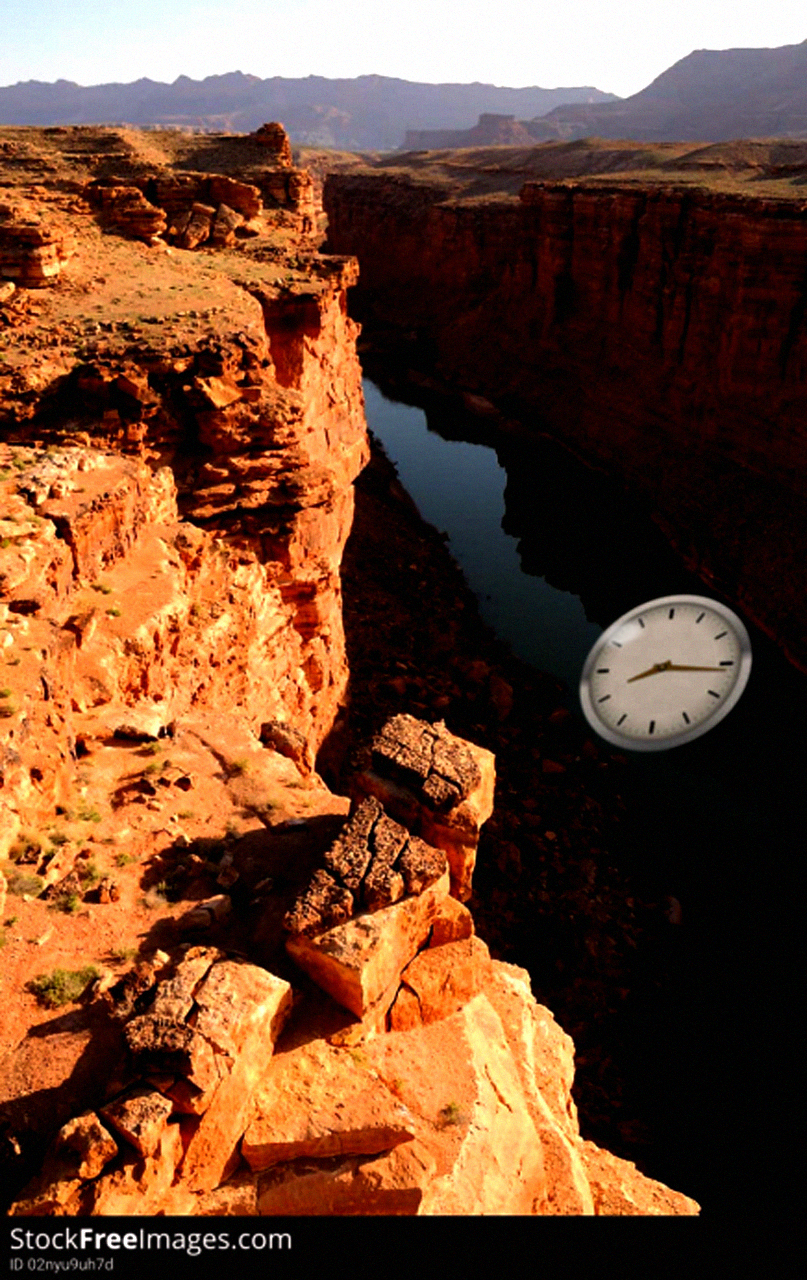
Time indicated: 8:16
